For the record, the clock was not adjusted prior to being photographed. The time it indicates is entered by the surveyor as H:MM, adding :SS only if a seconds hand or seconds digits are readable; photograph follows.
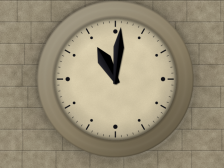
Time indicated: 11:01
